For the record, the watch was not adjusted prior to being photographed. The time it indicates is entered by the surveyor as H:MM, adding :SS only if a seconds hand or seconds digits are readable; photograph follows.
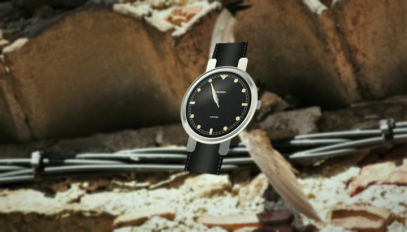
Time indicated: 10:55
